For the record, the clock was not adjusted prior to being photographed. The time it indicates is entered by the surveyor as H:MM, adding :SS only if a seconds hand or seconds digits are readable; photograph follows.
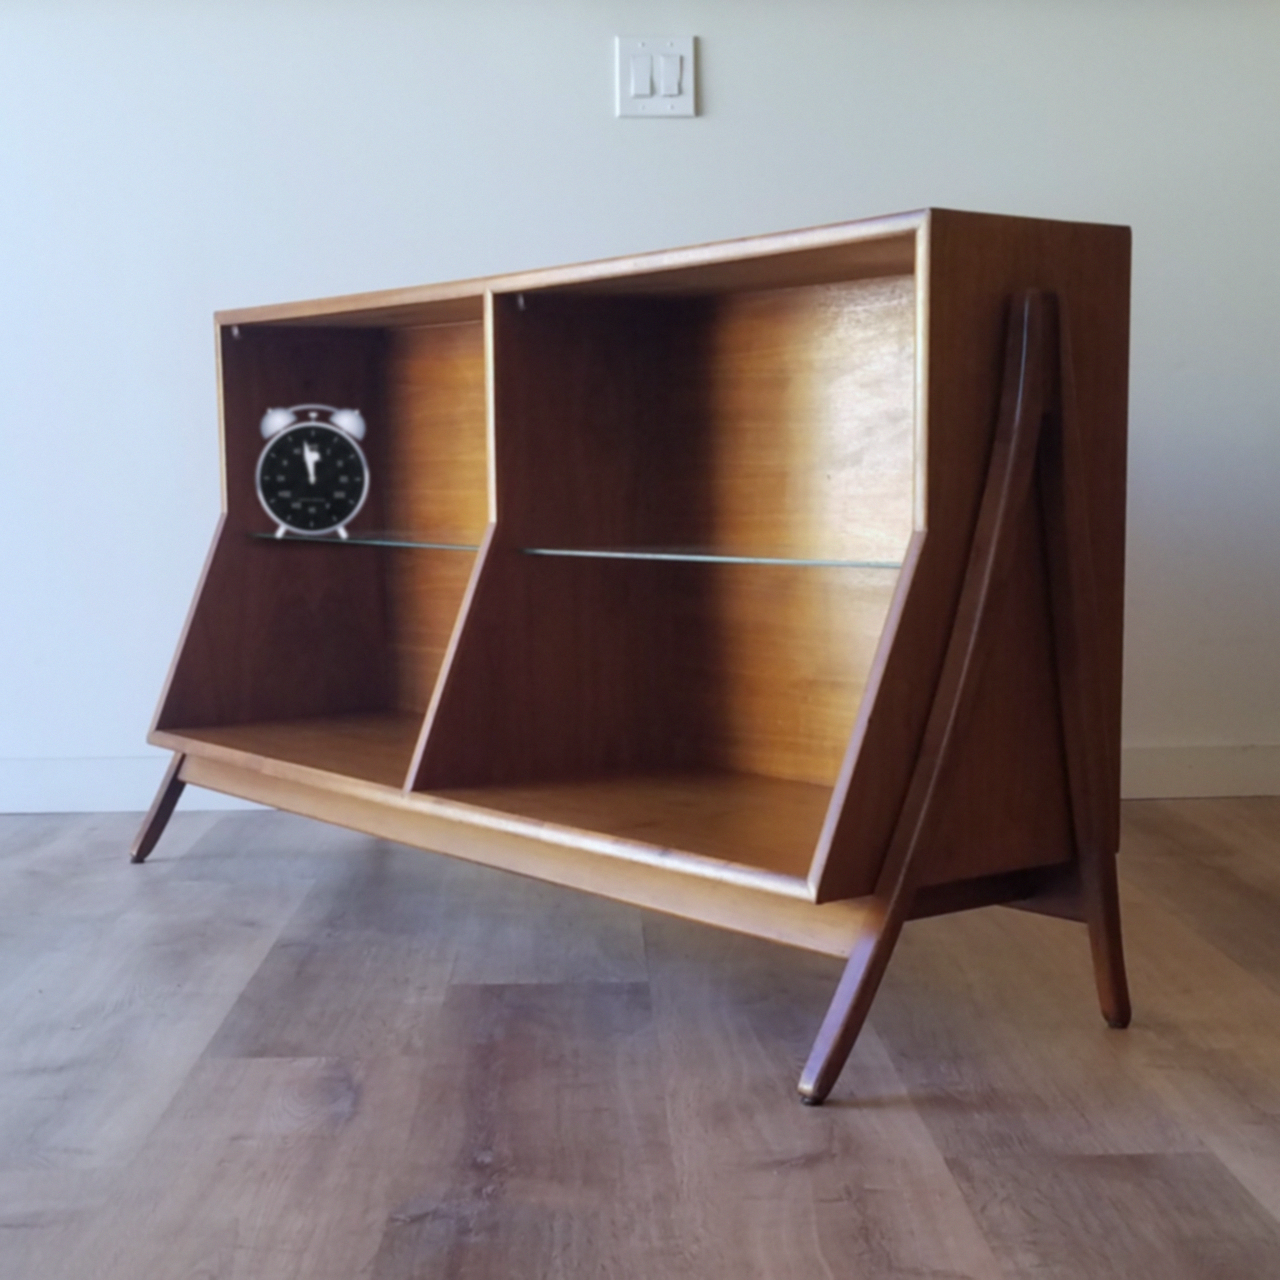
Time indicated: 11:58
